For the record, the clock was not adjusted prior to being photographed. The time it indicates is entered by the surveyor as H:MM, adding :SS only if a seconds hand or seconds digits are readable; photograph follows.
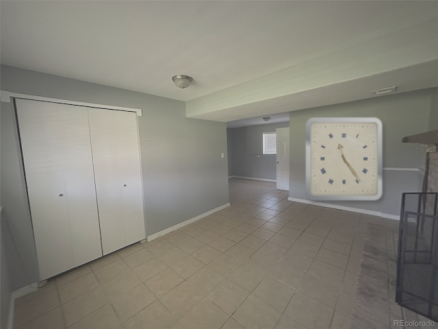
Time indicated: 11:24
